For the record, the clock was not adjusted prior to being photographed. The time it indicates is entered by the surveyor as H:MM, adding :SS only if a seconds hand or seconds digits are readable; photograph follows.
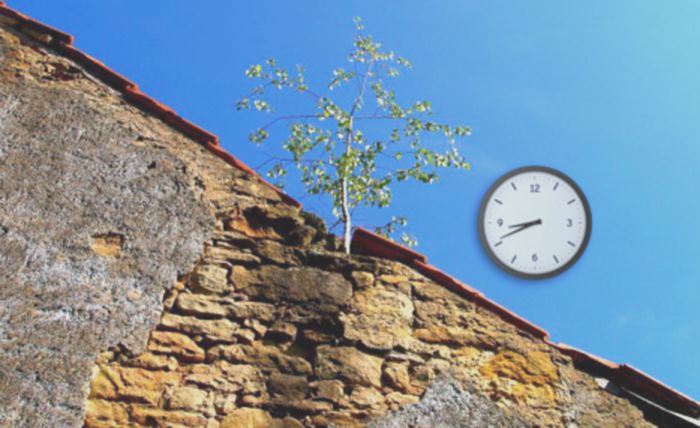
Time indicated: 8:41
